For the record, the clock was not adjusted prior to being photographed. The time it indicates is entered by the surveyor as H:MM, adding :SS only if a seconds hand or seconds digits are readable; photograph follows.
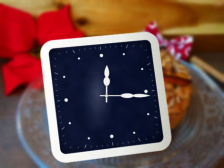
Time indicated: 12:16
